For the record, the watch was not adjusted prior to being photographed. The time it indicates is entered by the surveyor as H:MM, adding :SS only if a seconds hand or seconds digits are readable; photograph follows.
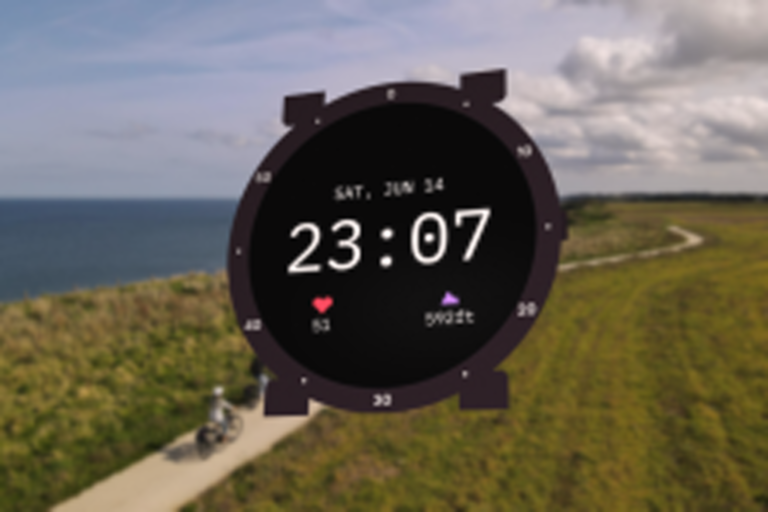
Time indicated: 23:07
